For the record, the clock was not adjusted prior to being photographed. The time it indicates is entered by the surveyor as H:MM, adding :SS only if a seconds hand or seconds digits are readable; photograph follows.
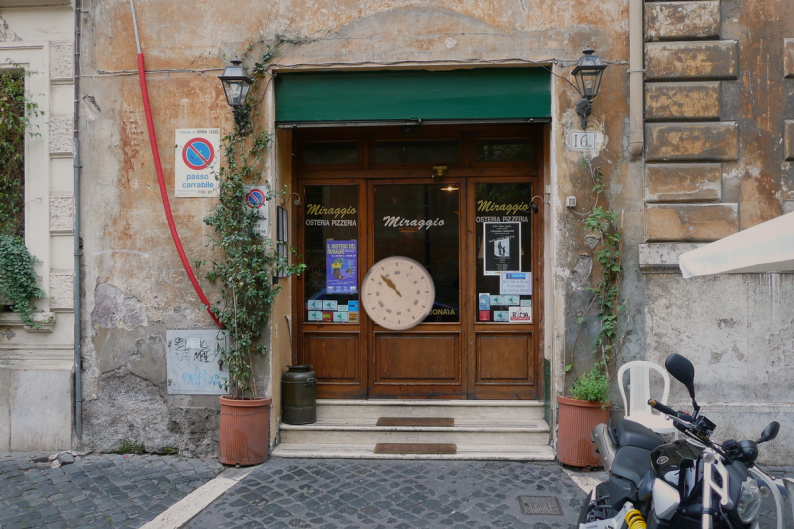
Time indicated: 10:53
